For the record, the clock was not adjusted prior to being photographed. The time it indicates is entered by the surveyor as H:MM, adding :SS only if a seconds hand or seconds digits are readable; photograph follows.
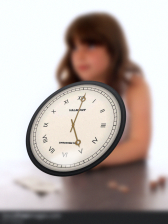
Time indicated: 5:01
